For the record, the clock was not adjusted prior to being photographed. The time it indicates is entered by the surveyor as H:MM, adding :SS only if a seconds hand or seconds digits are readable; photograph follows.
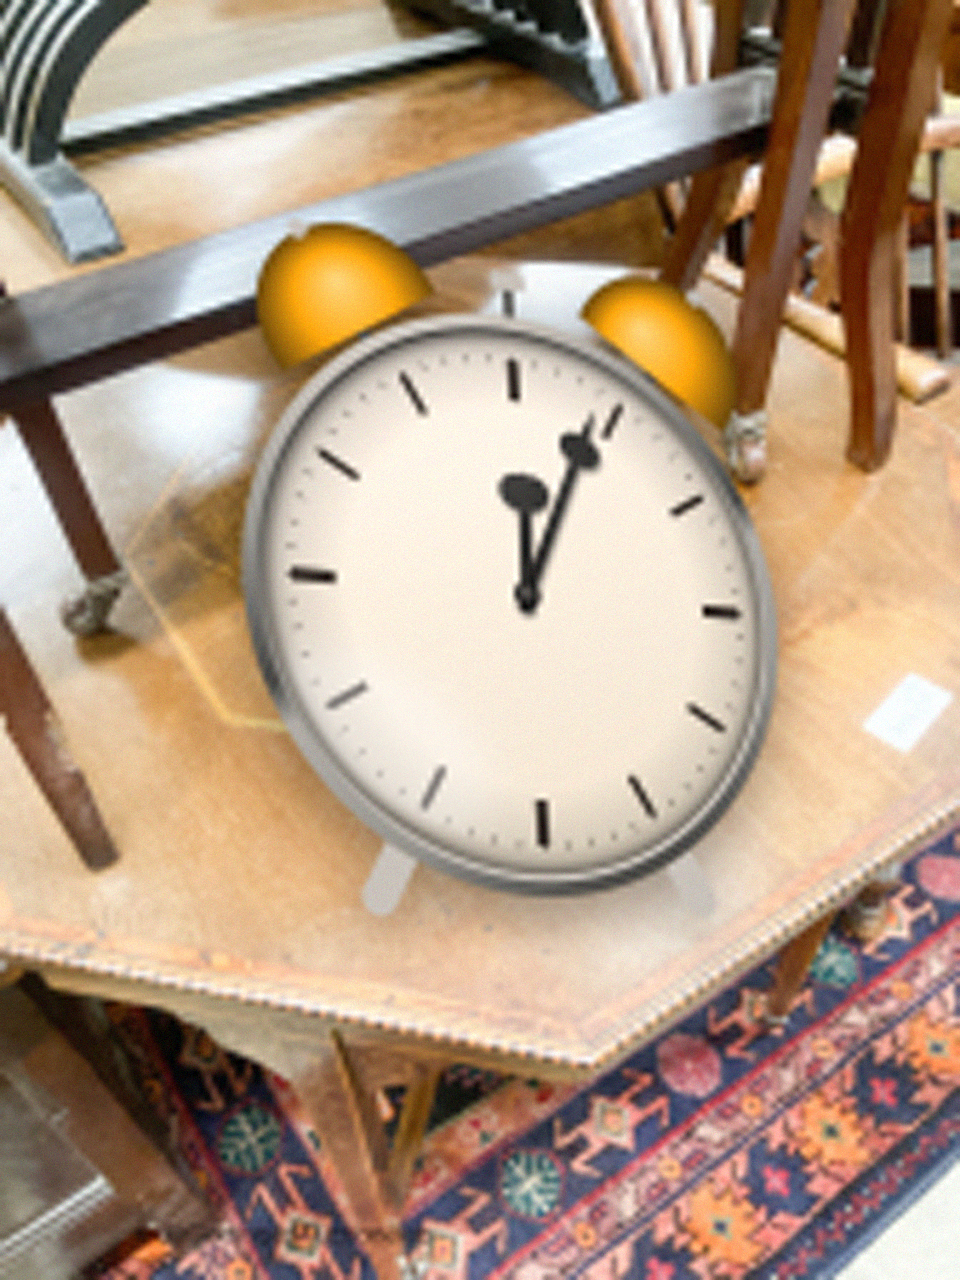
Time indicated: 12:04
